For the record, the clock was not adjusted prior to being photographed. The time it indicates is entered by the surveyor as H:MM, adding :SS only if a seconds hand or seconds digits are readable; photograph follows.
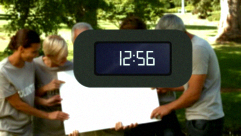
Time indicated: 12:56
